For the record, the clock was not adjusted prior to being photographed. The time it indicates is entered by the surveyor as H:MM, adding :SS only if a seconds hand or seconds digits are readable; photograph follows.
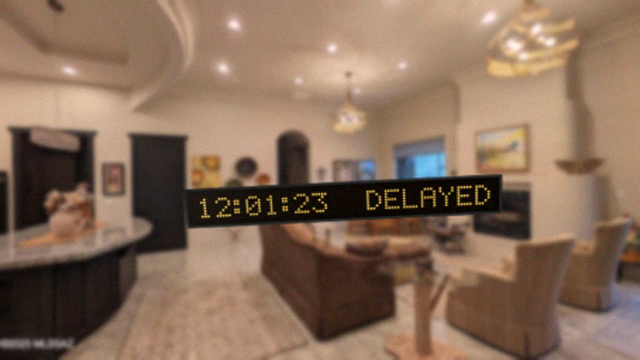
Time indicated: 12:01:23
